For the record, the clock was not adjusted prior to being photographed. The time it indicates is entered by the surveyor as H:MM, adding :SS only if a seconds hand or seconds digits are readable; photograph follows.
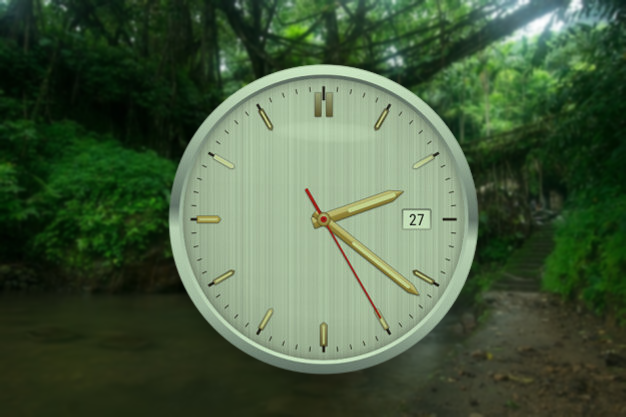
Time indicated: 2:21:25
